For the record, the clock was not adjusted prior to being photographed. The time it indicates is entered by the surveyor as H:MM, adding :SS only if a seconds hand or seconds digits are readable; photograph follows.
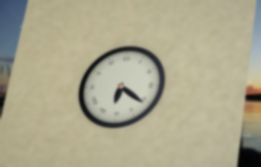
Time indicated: 6:21
